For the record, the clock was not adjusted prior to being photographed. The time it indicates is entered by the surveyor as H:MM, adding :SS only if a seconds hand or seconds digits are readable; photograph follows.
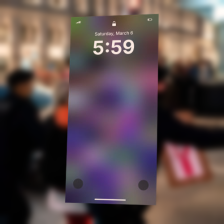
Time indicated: 5:59
